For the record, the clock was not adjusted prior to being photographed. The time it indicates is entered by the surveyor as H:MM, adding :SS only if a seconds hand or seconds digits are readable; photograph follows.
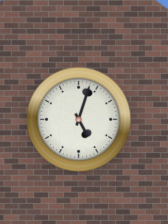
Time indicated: 5:03
